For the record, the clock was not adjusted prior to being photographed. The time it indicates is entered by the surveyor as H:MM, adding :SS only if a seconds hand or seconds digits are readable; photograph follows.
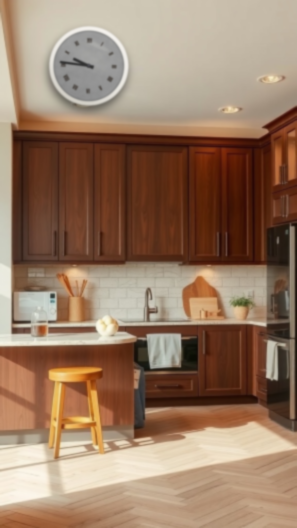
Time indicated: 9:46
